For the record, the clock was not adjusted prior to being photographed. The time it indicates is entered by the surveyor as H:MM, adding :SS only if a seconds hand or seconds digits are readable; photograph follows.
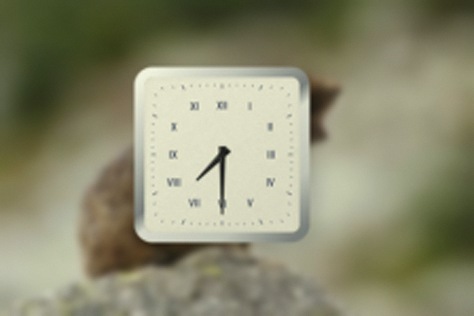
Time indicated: 7:30
